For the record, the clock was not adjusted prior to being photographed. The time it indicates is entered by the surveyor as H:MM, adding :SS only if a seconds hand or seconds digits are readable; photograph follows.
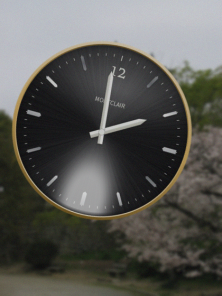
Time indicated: 1:59
